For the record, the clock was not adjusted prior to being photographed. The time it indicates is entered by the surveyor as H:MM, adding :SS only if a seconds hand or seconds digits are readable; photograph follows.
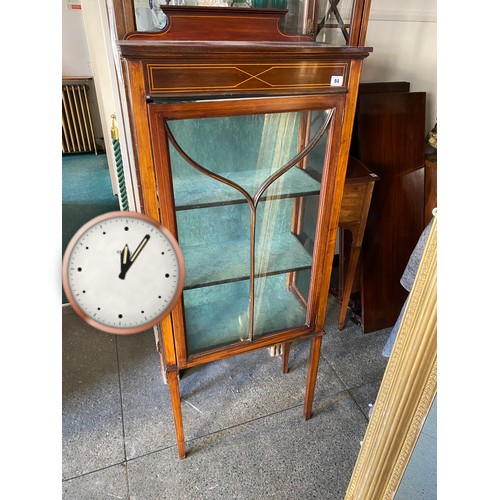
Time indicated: 12:05
